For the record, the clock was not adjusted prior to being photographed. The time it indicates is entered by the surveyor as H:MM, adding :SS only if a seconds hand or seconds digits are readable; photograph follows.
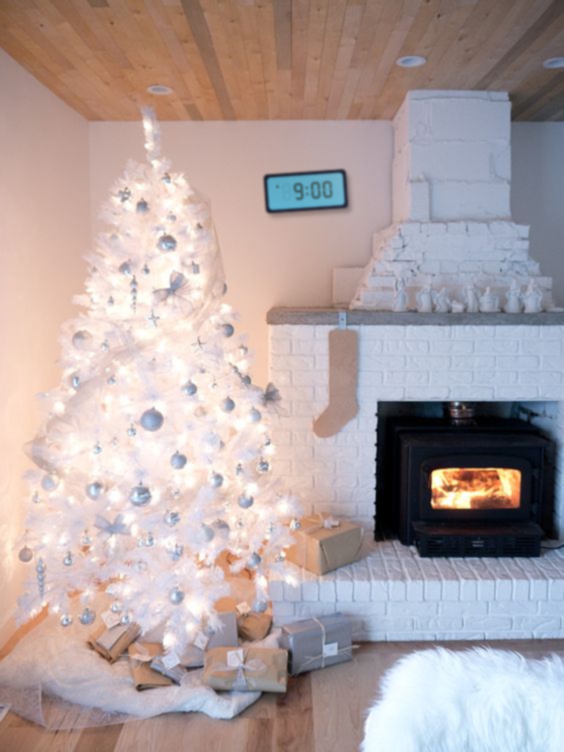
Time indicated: 9:00
